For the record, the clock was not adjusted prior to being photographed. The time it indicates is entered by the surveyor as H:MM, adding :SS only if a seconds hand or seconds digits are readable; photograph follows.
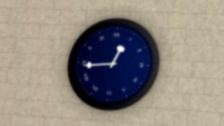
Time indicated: 12:44
